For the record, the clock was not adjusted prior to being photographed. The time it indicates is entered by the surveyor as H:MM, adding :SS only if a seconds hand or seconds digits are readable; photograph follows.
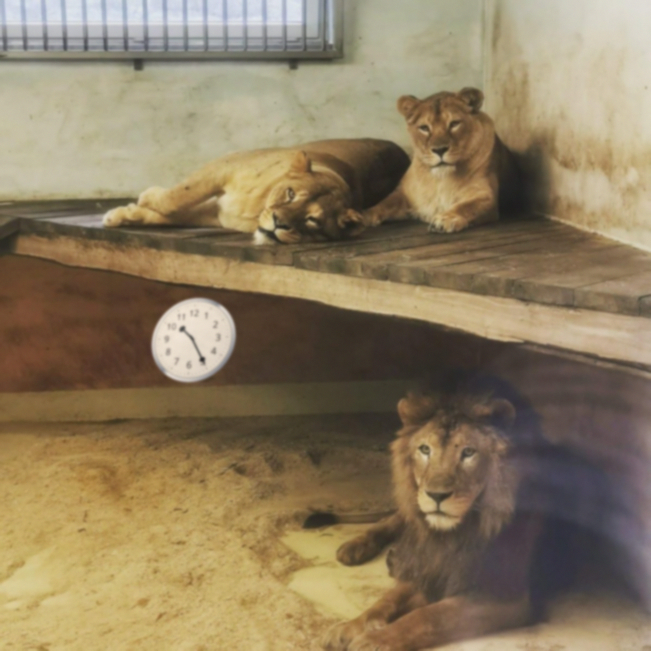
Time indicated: 10:25
